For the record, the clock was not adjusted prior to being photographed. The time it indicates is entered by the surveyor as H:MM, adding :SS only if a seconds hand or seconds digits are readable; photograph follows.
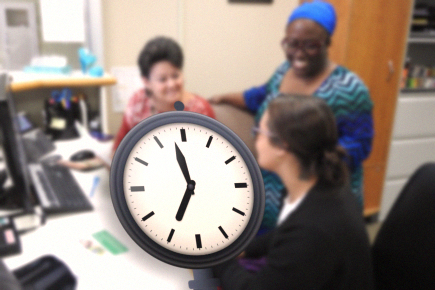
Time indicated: 6:58
